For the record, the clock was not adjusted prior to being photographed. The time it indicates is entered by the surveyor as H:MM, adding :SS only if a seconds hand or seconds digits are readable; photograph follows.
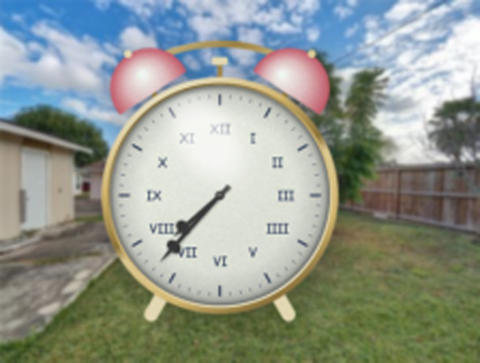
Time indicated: 7:37
